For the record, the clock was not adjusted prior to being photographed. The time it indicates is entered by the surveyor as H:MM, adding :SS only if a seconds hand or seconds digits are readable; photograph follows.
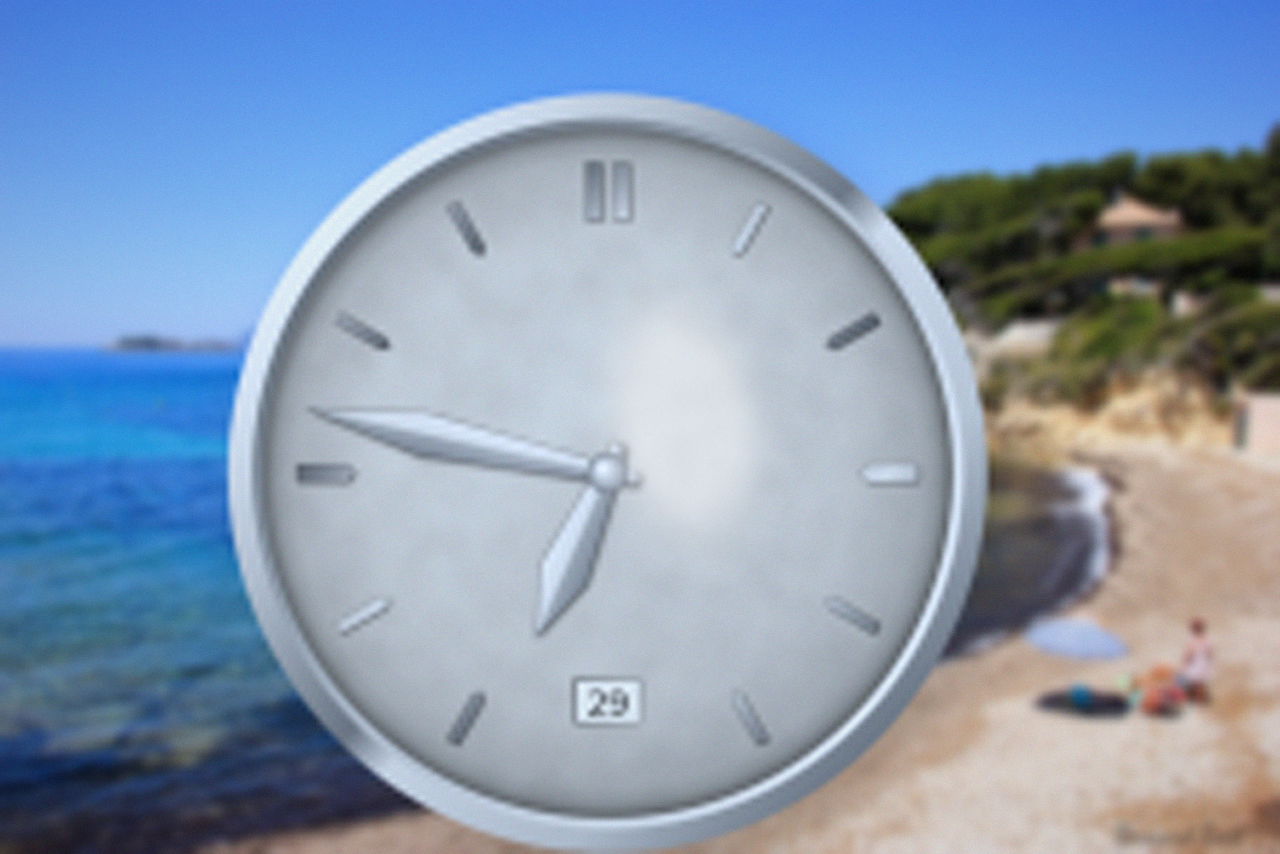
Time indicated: 6:47
